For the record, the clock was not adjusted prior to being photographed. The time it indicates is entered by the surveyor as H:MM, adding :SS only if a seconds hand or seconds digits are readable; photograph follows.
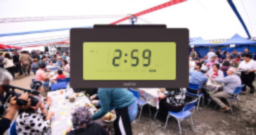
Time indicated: 2:59
